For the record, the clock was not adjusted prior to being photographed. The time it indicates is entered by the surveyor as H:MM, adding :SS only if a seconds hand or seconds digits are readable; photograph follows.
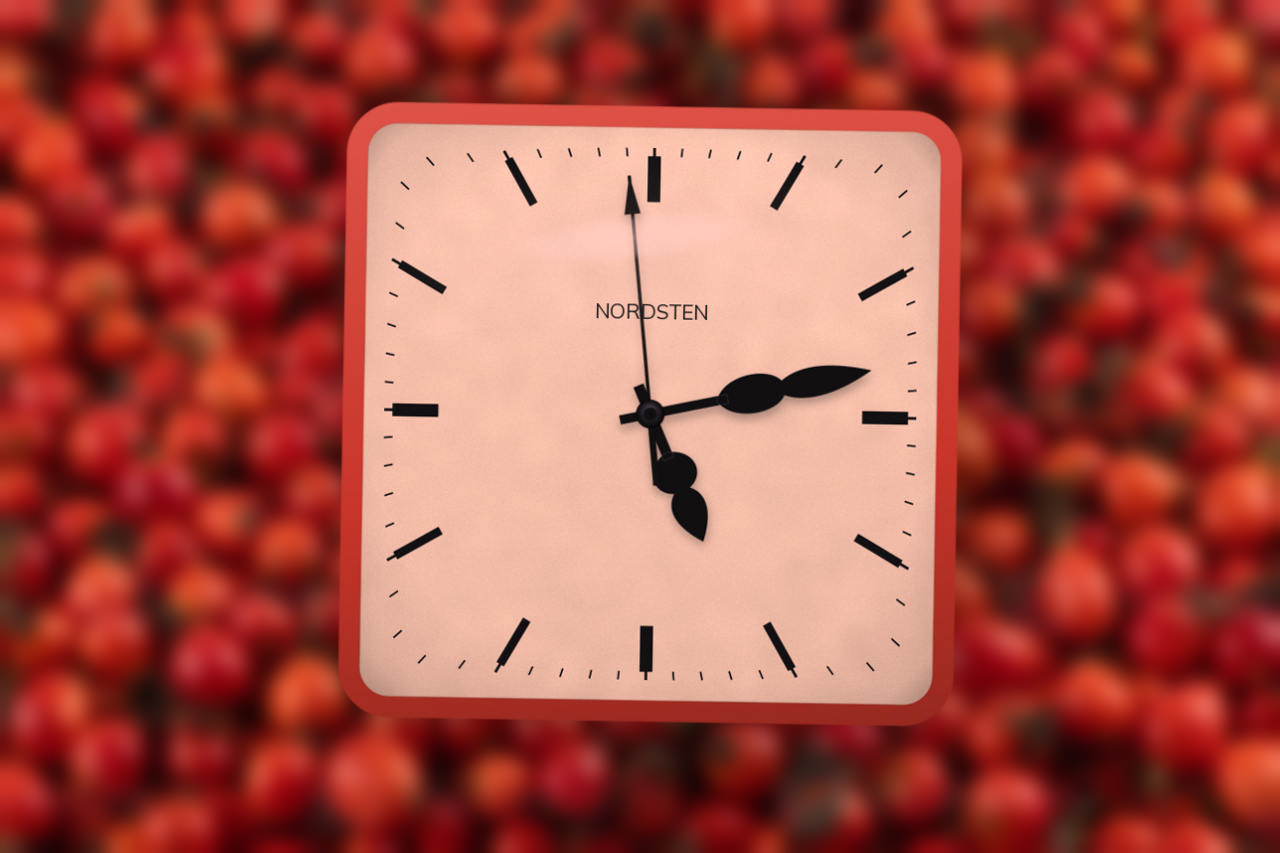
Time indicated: 5:12:59
